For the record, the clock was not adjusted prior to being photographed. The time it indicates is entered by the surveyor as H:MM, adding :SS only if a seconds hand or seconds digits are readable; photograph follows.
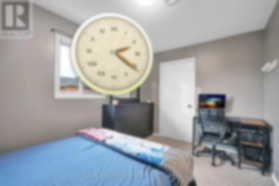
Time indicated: 2:21
